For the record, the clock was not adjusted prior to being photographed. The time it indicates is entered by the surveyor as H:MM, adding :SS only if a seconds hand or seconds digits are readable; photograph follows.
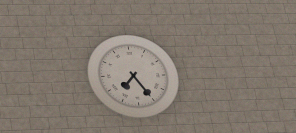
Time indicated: 7:25
